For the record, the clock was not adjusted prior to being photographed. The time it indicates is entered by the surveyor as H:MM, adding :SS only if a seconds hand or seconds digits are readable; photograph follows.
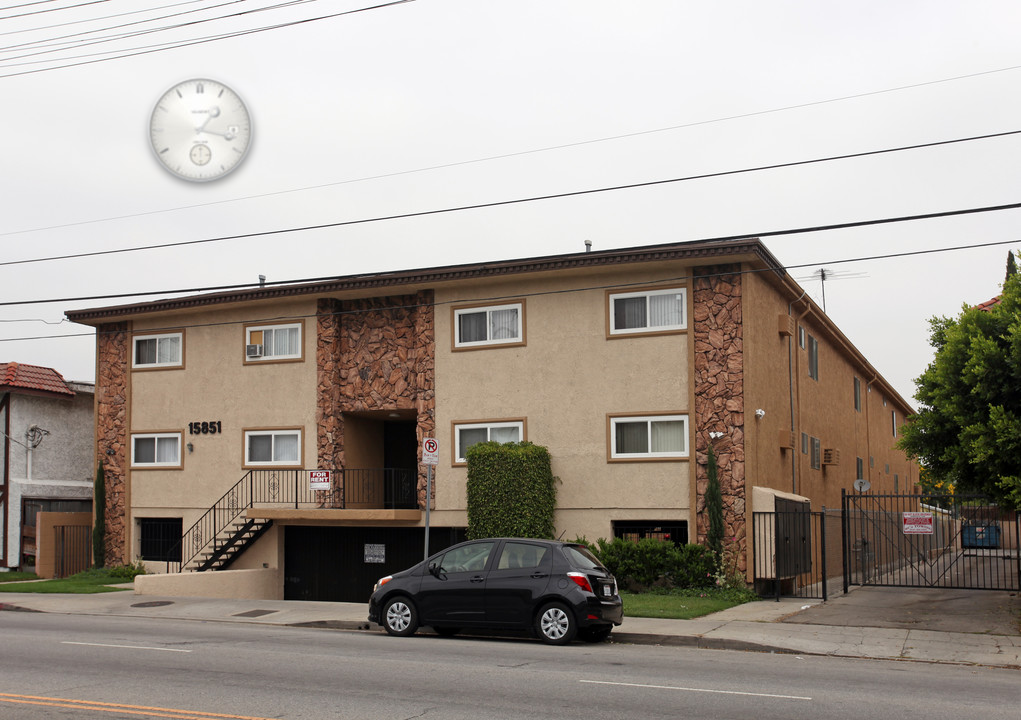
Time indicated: 1:17
